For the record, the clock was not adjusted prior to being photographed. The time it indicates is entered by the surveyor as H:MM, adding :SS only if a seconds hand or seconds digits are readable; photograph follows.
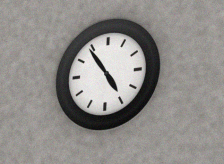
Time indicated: 4:54
